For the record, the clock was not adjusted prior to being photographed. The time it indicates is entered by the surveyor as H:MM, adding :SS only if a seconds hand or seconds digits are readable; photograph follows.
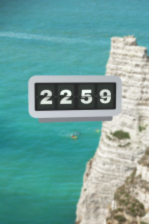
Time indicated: 22:59
